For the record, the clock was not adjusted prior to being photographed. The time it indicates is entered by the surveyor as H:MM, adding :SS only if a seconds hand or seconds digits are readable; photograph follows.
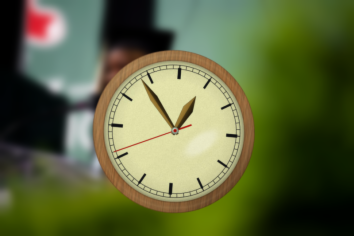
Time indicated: 12:53:41
